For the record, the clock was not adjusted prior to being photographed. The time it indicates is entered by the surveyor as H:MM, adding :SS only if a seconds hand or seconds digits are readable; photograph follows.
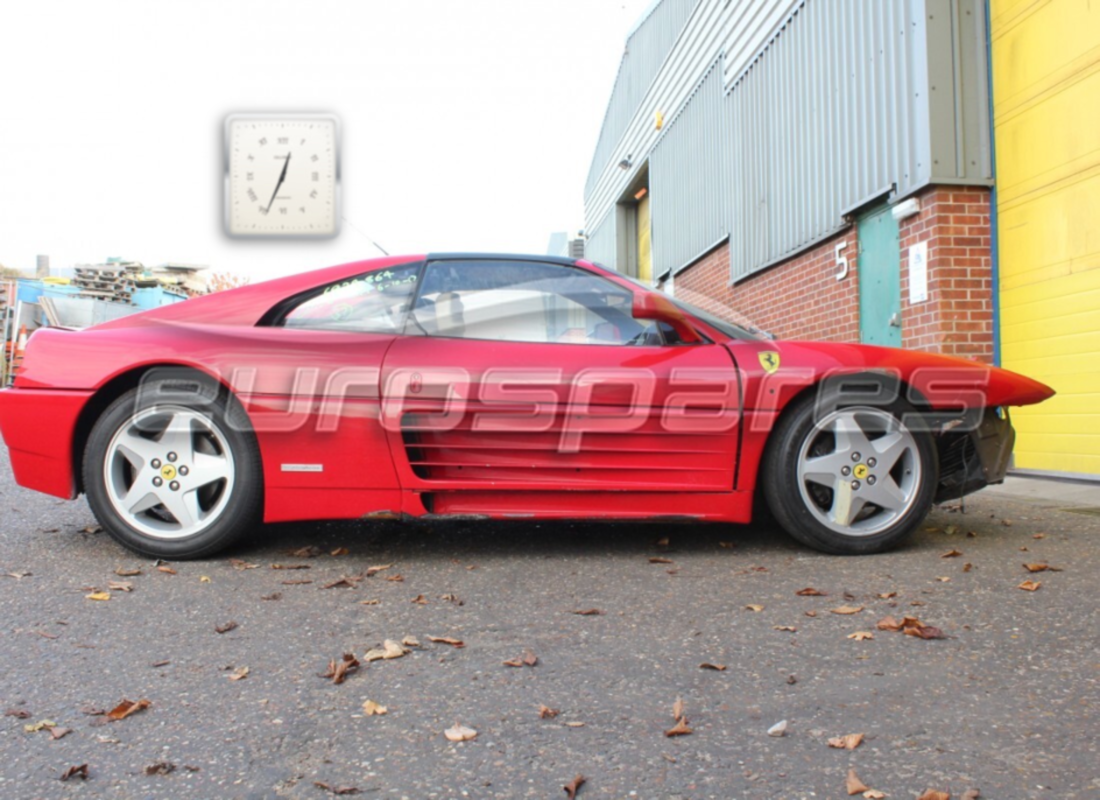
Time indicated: 12:34
